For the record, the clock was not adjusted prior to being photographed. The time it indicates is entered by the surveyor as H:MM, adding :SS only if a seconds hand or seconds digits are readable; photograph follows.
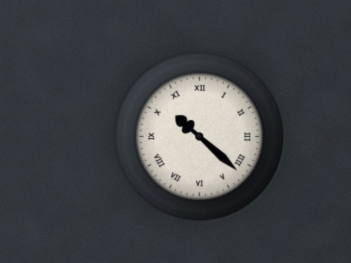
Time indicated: 10:22
